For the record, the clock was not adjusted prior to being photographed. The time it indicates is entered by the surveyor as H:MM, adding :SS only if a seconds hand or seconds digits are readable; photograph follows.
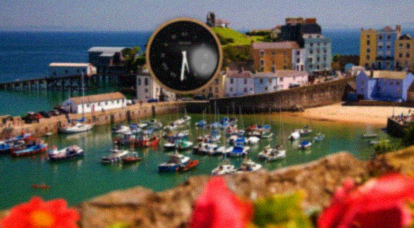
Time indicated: 5:31
